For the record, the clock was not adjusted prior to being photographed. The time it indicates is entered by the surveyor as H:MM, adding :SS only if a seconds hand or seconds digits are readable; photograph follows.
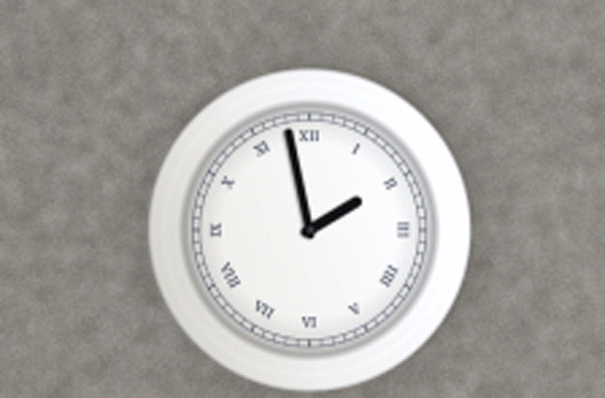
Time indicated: 1:58
